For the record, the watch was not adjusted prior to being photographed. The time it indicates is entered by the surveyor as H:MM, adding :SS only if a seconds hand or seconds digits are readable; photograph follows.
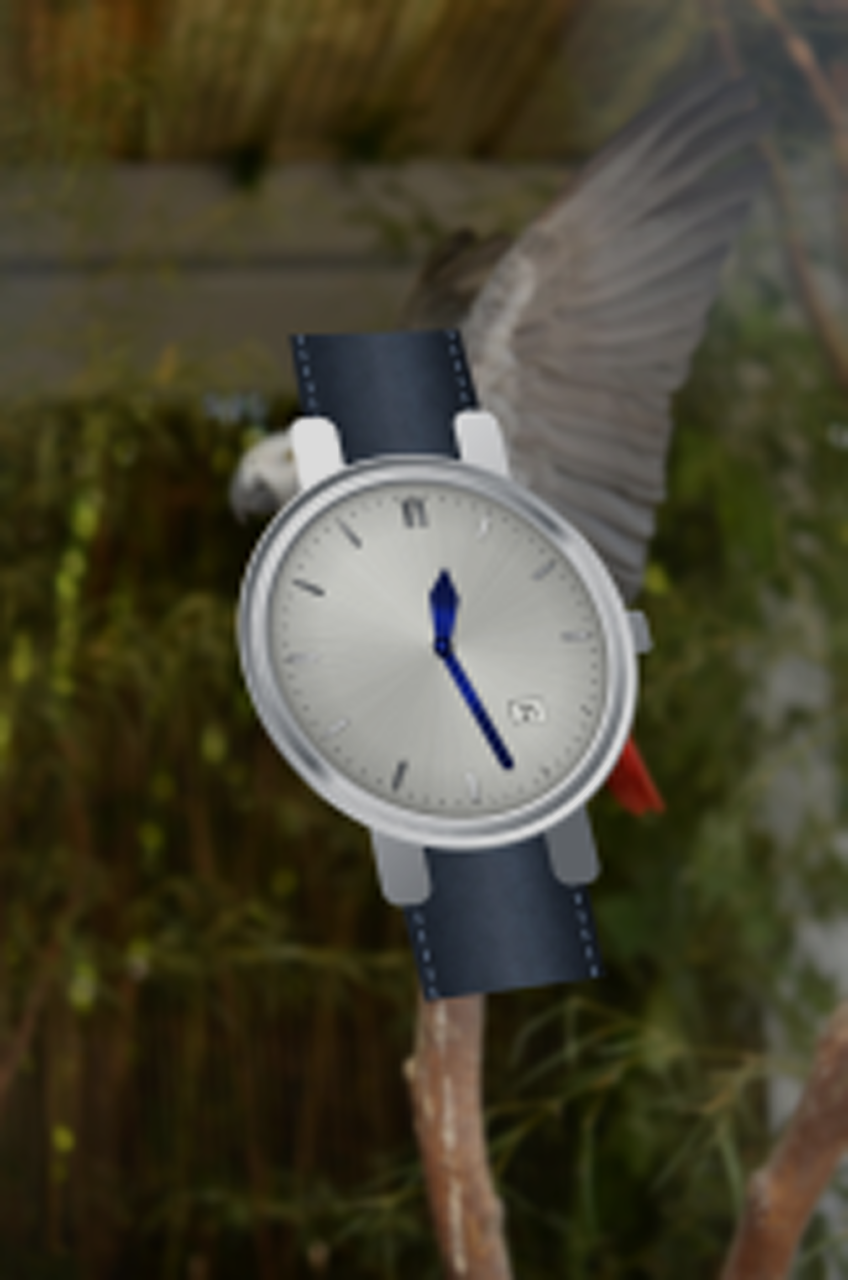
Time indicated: 12:27
